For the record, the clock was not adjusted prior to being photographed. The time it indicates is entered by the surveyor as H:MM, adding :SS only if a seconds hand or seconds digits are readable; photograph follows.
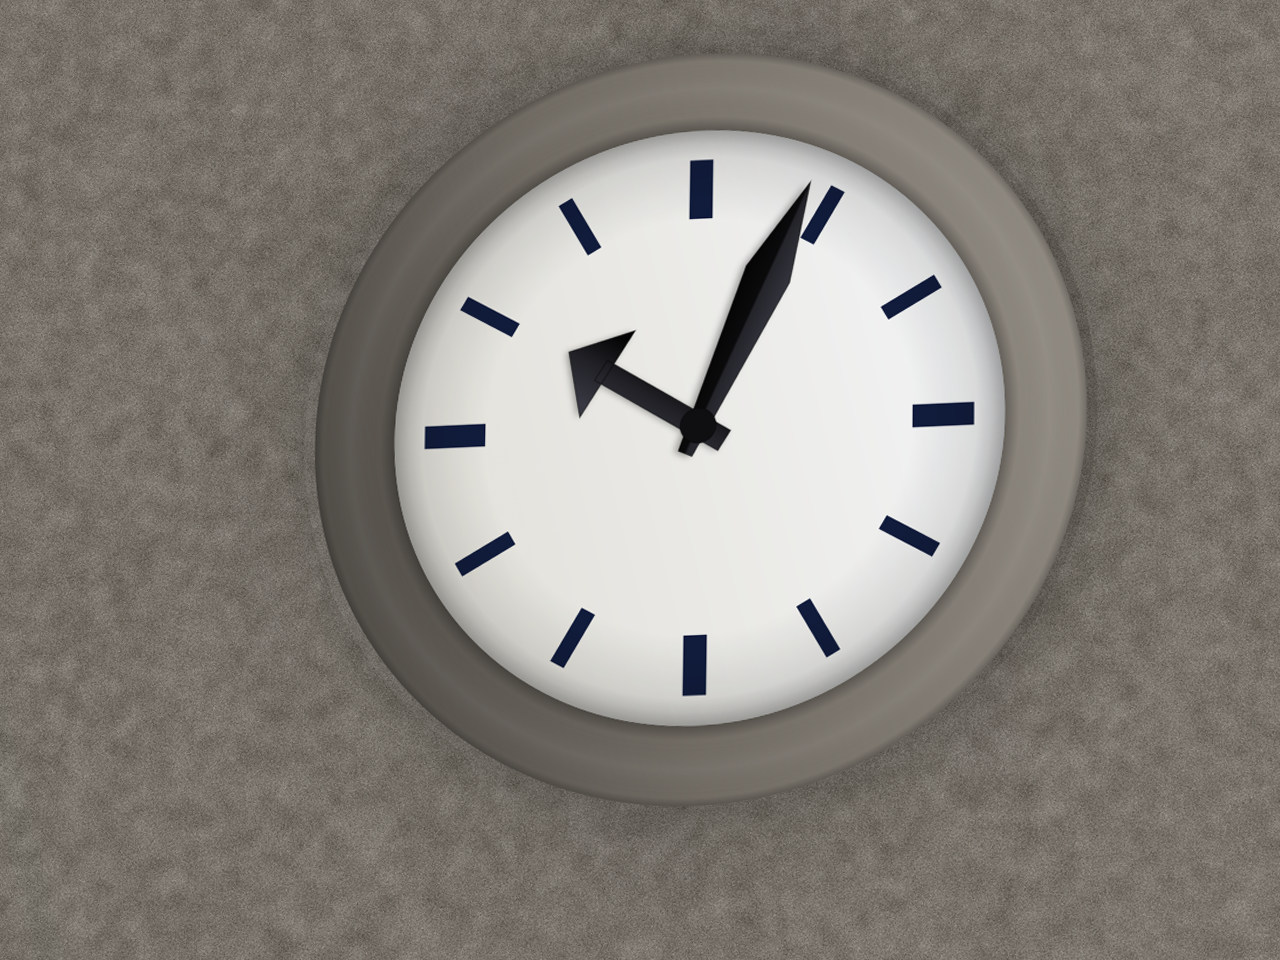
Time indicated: 10:04
